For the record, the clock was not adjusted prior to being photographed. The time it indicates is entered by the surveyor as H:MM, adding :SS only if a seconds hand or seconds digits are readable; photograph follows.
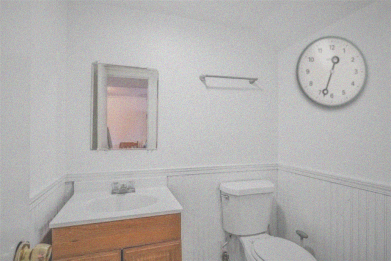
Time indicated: 12:33
